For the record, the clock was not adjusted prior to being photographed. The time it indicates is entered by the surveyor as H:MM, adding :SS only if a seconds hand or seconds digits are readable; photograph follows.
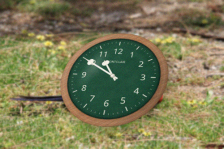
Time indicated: 10:50
